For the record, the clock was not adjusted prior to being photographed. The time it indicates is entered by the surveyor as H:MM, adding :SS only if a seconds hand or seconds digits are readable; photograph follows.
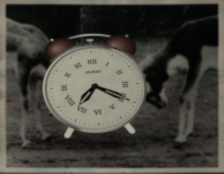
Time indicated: 7:20
